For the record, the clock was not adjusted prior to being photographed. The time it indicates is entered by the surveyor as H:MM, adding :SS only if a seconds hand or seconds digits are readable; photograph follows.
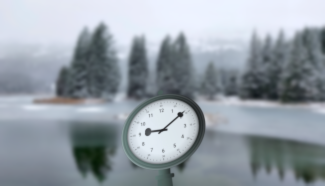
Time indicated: 9:09
